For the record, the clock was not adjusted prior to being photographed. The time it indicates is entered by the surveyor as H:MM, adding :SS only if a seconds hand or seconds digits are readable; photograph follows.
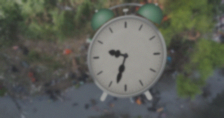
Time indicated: 9:33
